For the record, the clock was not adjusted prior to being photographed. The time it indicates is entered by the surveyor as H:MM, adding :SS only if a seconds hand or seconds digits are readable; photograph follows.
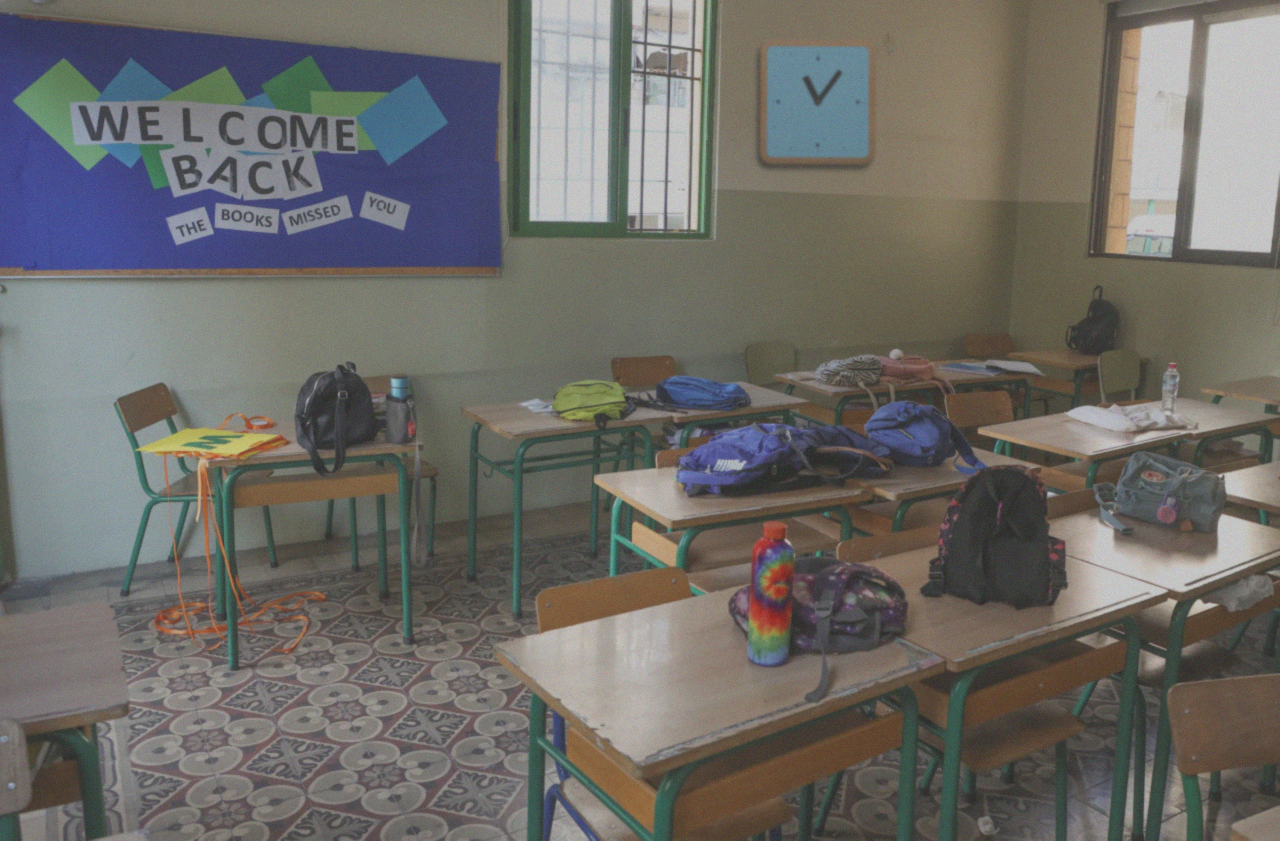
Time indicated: 11:06
